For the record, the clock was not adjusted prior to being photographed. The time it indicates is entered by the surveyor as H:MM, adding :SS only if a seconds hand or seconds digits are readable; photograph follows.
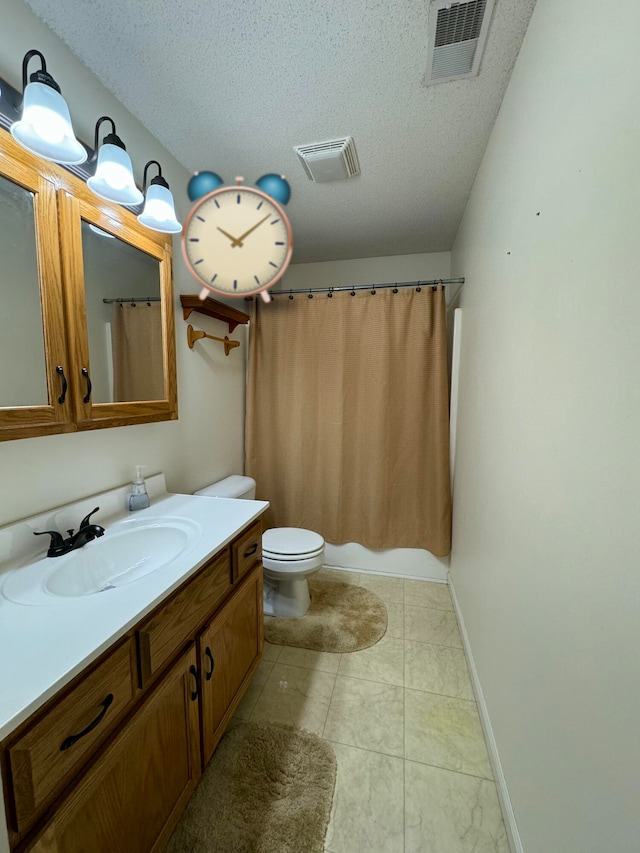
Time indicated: 10:08
